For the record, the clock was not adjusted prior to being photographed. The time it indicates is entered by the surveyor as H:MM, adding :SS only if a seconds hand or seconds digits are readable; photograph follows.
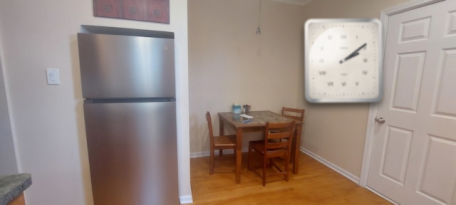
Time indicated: 2:09
